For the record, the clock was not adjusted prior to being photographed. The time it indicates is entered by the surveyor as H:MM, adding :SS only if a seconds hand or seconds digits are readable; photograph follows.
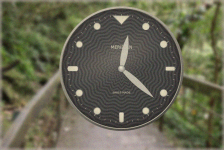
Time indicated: 12:22
